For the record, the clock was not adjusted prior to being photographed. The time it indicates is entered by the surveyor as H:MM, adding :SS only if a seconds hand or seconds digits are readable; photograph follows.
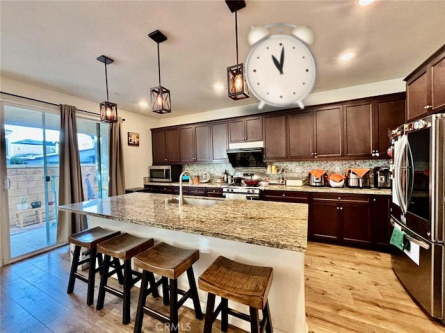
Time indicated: 11:01
